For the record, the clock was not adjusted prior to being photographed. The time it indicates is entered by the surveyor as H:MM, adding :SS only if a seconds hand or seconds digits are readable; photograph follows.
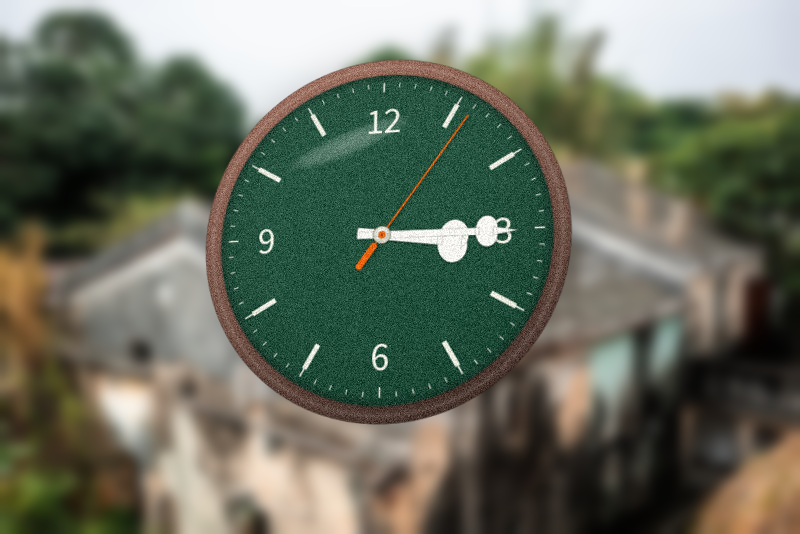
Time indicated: 3:15:06
